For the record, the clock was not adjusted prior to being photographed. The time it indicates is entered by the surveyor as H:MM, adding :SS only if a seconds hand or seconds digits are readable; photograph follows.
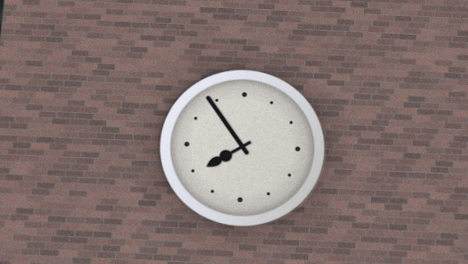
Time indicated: 7:54
